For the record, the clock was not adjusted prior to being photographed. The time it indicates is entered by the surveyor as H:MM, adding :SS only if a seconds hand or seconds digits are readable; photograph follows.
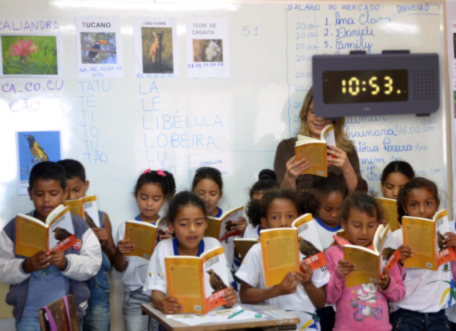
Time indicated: 10:53
